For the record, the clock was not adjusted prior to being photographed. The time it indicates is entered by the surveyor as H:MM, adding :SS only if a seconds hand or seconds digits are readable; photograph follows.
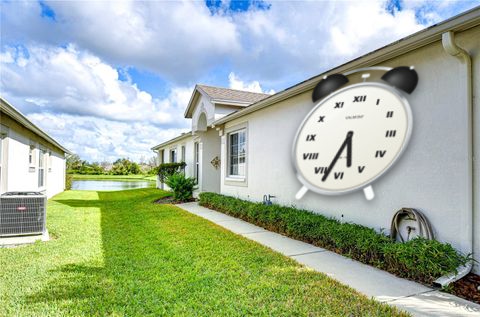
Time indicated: 5:33
